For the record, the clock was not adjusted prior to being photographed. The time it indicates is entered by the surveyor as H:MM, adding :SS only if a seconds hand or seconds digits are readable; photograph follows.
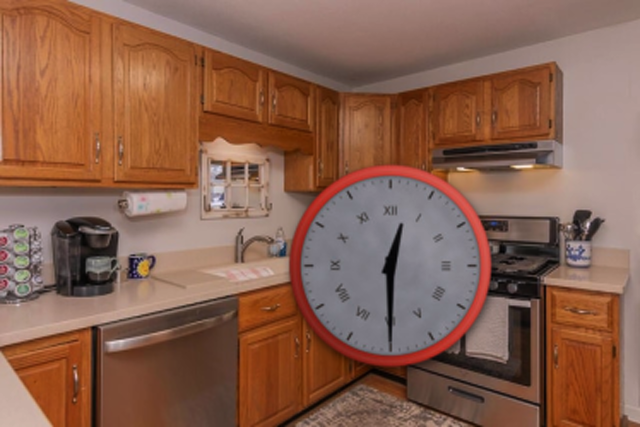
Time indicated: 12:30
